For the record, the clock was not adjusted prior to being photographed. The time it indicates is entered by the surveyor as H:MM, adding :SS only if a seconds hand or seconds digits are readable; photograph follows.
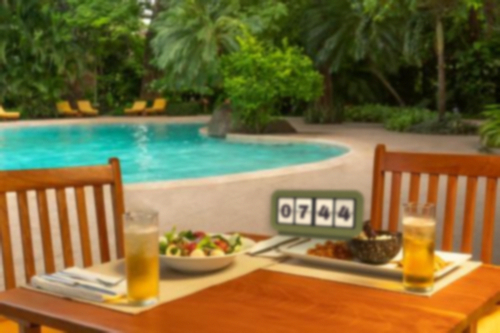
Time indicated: 7:44
